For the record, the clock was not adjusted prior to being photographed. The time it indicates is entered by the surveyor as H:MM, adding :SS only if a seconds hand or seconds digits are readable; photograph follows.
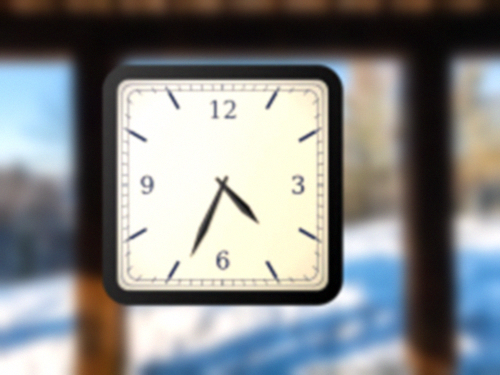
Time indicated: 4:34
